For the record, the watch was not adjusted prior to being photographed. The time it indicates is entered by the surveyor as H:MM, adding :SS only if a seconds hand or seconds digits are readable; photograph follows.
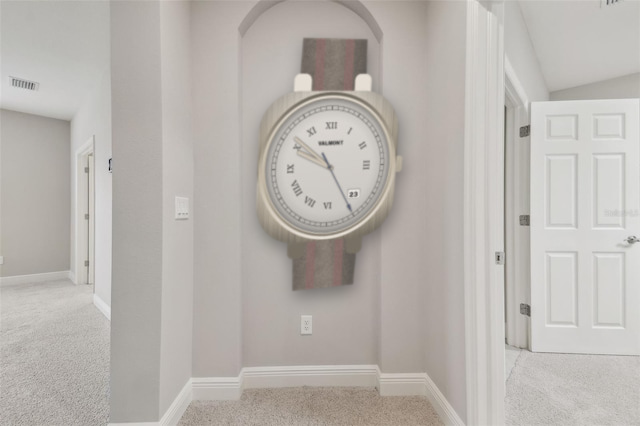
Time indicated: 9:51:25
